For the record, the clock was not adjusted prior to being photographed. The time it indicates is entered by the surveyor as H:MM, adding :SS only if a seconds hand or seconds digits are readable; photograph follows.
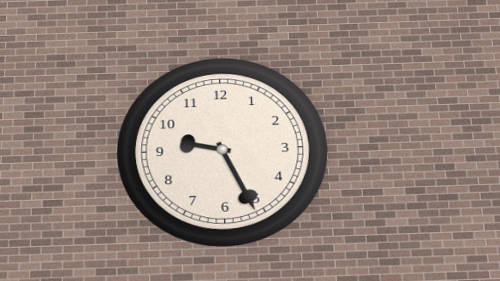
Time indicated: 9:26
